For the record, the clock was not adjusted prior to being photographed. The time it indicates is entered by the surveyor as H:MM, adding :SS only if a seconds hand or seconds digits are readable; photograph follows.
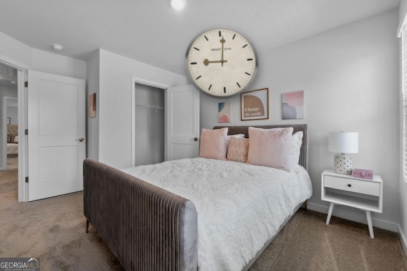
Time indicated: 9:01
